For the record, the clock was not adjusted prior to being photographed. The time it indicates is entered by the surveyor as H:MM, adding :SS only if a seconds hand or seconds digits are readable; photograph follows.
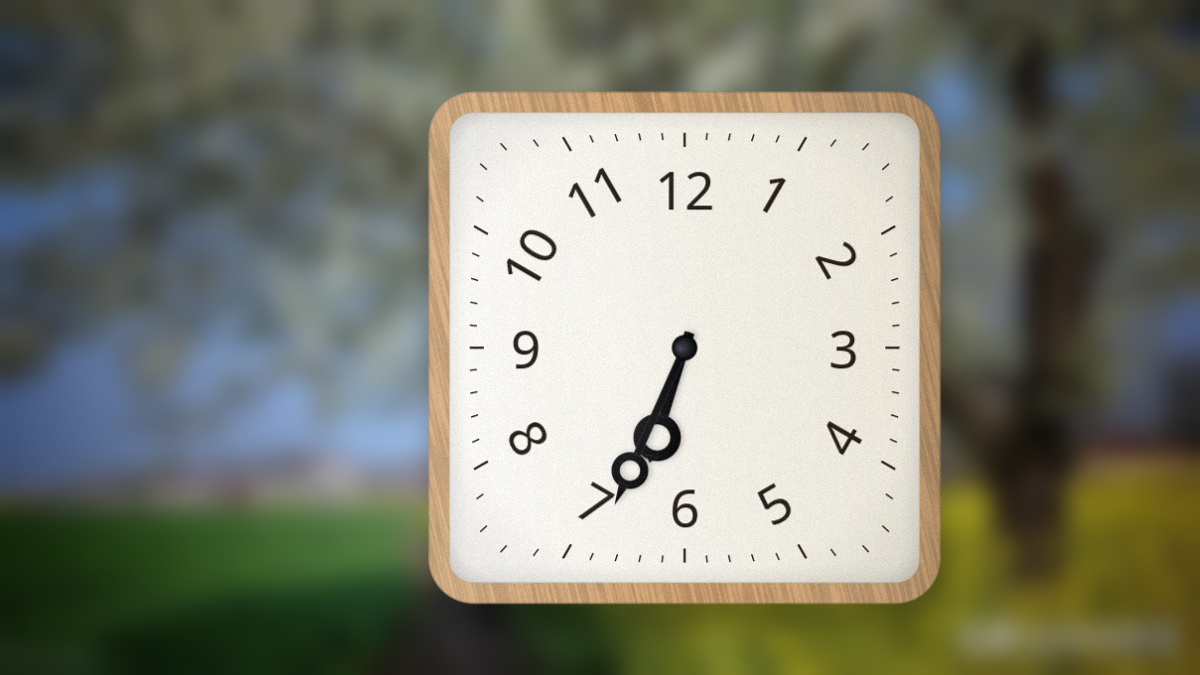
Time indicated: 6:34
